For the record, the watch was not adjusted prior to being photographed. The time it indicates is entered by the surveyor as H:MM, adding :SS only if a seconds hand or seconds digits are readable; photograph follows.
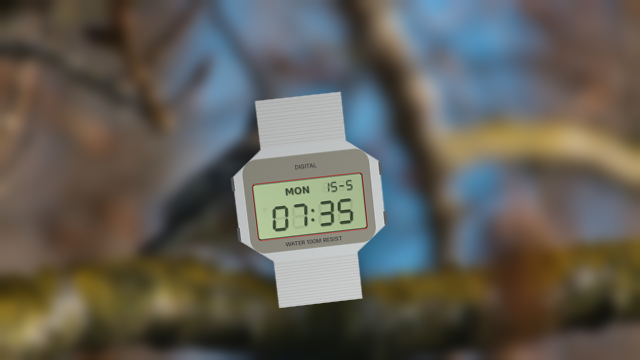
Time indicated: 7:35
